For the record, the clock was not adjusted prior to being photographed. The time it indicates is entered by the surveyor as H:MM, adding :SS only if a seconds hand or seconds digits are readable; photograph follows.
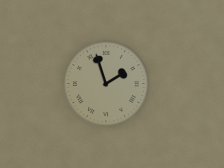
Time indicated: 1:57
